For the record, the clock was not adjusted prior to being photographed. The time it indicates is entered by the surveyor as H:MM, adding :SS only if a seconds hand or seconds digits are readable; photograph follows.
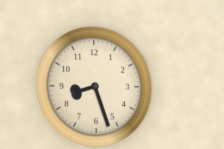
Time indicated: 8:27
